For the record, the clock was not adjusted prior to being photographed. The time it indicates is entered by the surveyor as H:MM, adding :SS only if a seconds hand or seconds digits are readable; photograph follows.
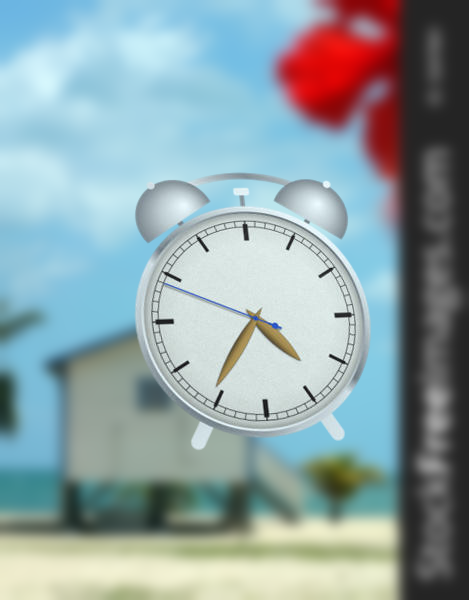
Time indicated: 4:35:49
